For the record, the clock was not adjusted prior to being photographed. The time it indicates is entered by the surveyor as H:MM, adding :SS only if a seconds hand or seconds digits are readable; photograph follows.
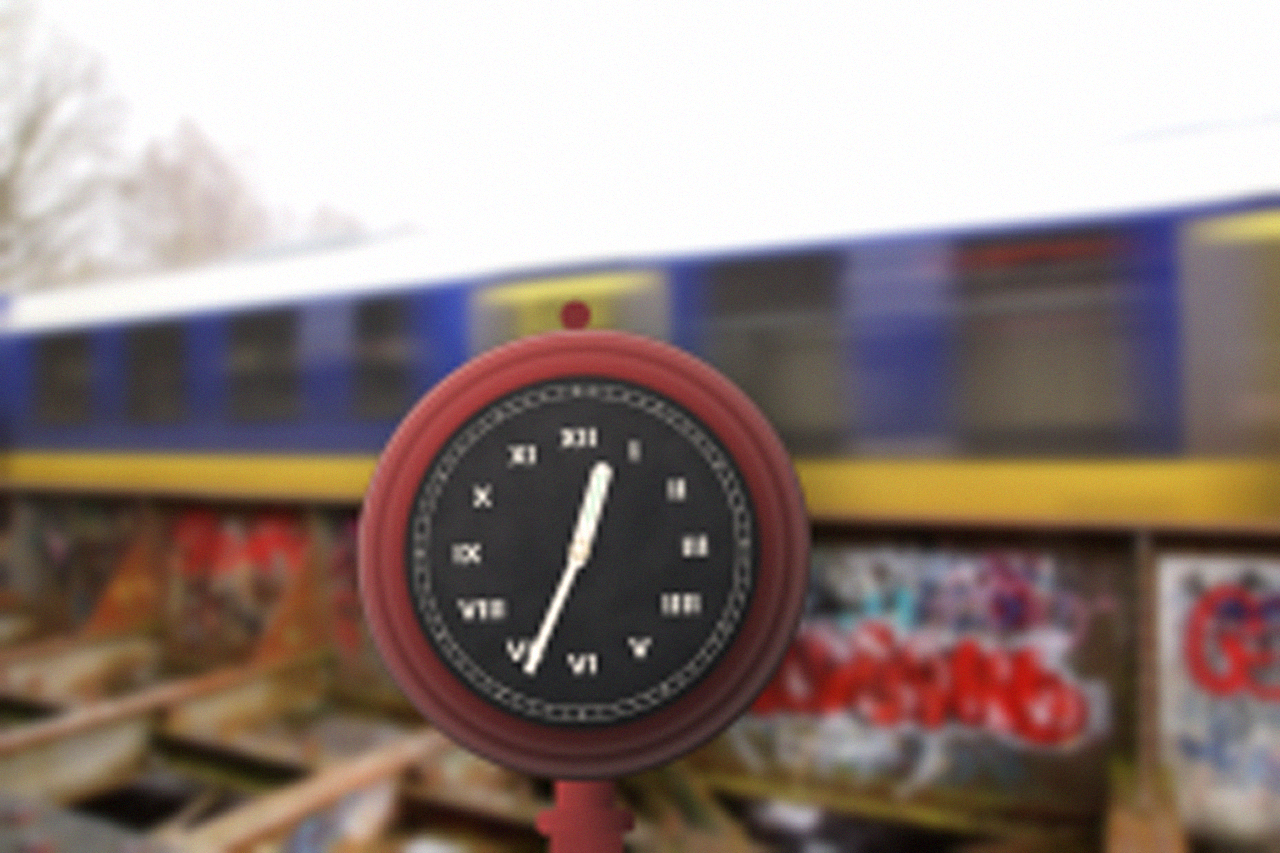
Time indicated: 12:34
